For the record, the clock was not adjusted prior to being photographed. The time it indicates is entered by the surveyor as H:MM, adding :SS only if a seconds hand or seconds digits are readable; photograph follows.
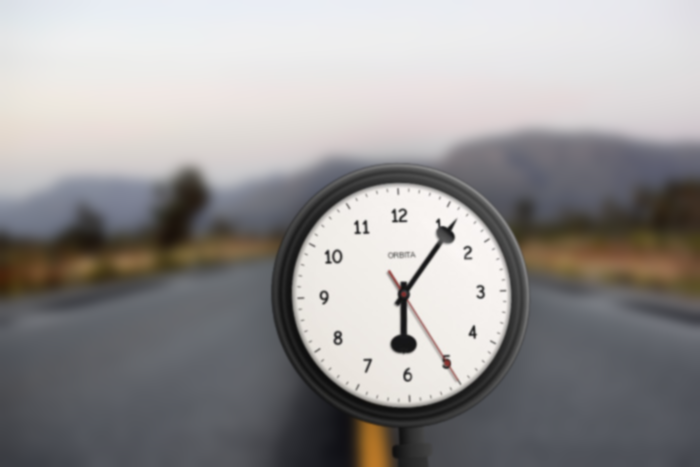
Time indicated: 6:06:25
